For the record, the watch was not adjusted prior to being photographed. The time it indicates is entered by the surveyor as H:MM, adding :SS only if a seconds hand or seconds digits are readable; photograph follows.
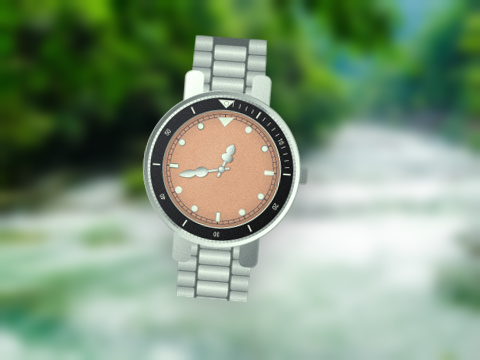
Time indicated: 12:43
